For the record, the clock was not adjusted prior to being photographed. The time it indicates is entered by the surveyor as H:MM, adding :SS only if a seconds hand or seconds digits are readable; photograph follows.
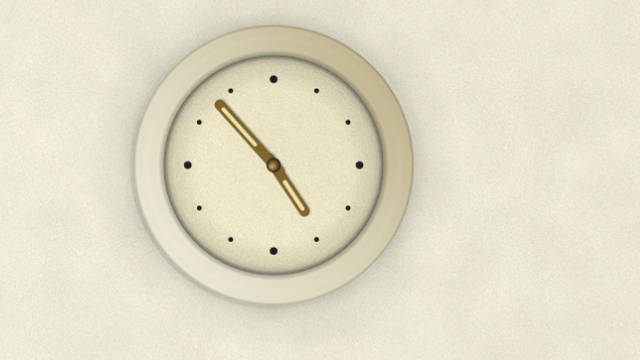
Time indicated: 4:53
